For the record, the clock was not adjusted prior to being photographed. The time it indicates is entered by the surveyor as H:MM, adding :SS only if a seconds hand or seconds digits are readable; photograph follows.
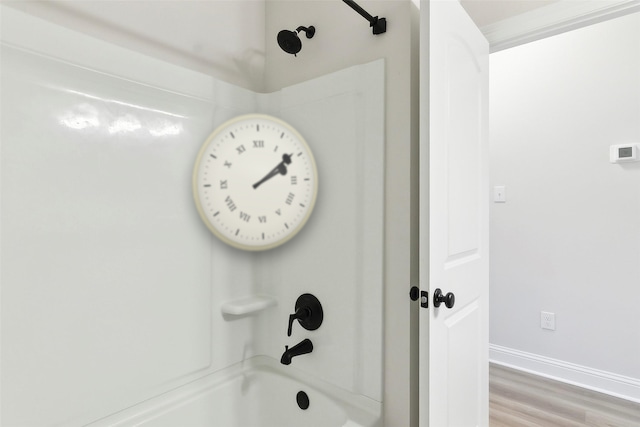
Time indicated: 2:09
